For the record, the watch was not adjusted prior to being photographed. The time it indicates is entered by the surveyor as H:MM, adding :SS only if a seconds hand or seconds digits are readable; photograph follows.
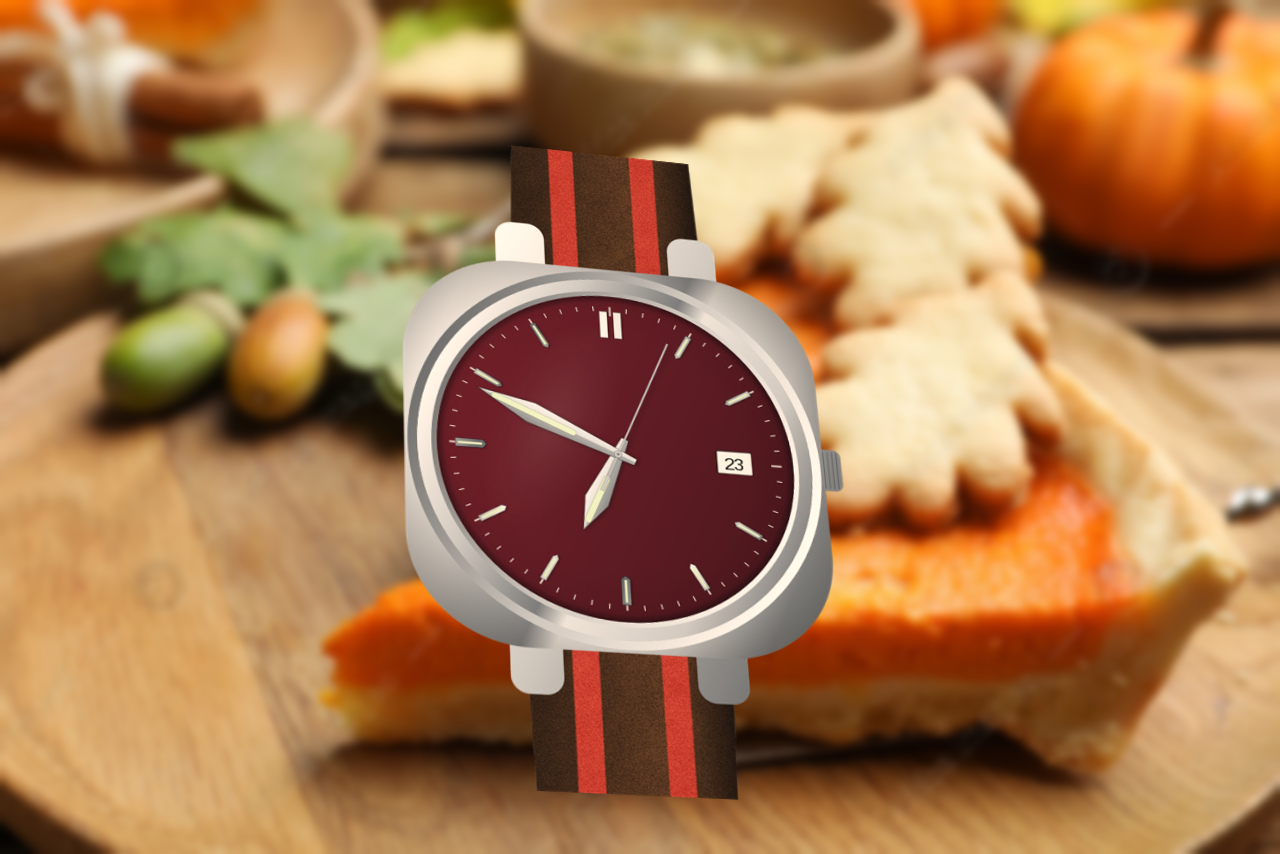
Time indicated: 6:49:04
